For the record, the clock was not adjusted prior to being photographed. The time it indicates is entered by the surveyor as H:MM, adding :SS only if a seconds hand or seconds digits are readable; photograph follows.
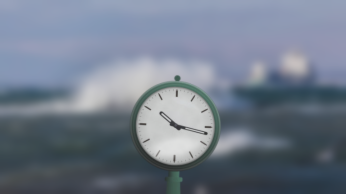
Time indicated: 10:17
